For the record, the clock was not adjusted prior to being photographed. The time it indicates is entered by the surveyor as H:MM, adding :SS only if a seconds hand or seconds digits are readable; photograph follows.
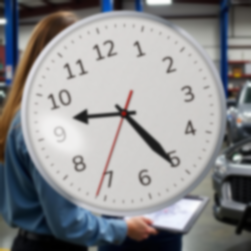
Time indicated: 9:25:36
